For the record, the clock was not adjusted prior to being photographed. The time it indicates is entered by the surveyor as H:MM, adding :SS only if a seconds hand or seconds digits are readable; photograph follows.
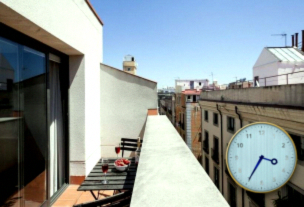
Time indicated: 3:35
